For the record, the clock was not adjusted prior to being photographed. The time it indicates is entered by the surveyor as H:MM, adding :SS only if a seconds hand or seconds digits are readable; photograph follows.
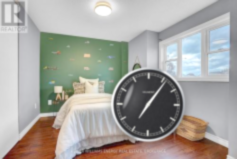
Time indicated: 7:06
